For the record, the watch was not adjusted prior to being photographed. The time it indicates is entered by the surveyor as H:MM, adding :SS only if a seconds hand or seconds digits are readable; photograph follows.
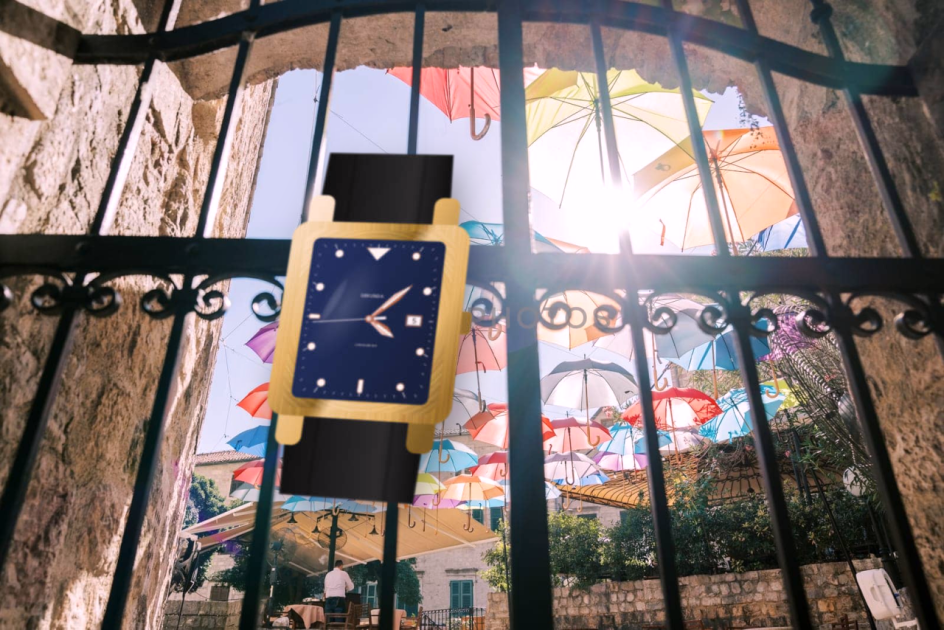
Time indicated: 4:07:44
